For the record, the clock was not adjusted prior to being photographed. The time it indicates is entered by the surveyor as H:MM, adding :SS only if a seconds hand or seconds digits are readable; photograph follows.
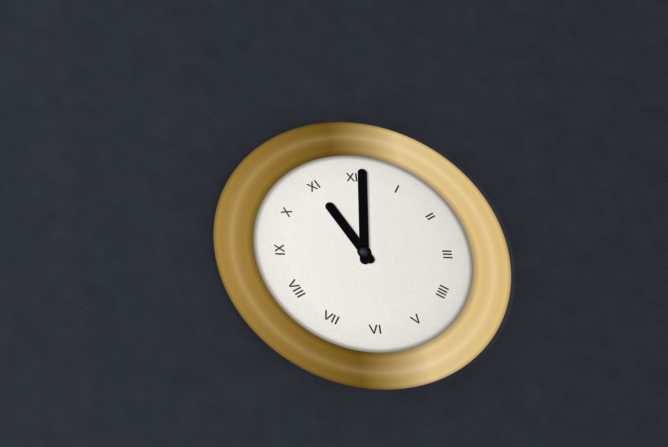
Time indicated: 11:01
